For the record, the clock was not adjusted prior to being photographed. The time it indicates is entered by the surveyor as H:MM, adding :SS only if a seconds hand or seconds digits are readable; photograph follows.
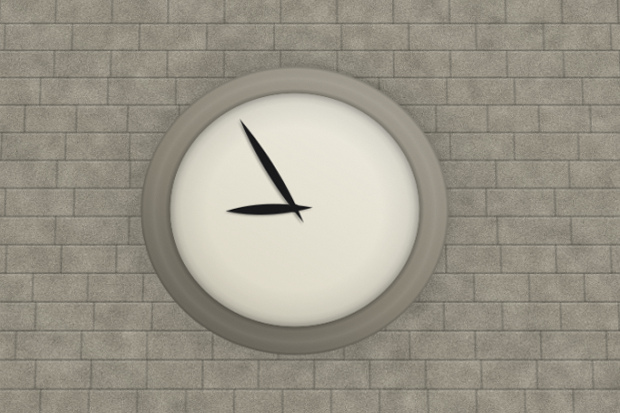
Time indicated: 8:55
